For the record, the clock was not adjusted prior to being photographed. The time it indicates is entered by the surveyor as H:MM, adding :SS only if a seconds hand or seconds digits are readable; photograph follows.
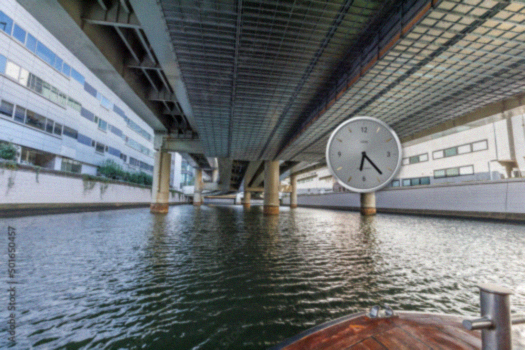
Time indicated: 6:23
